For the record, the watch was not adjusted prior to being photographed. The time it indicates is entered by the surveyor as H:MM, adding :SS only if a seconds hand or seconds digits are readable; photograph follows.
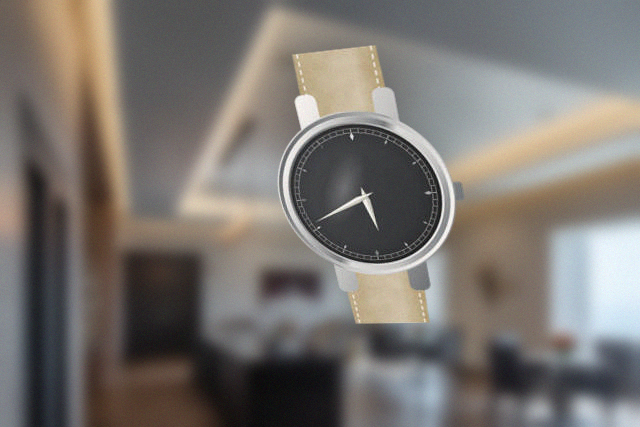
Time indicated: 5:41
